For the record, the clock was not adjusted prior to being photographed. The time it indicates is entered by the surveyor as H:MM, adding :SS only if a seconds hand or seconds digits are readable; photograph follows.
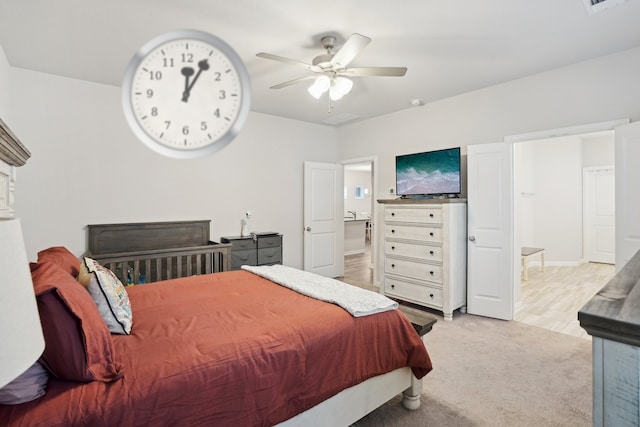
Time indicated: 12:05
